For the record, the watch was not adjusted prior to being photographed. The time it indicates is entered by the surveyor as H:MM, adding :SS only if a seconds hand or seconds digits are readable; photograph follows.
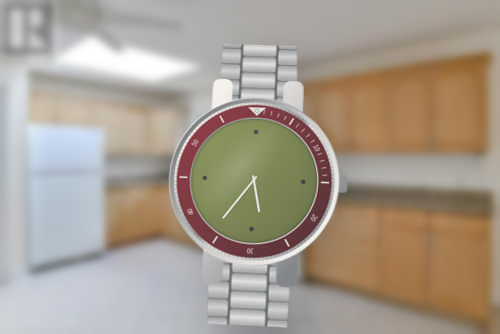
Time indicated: 5:36
